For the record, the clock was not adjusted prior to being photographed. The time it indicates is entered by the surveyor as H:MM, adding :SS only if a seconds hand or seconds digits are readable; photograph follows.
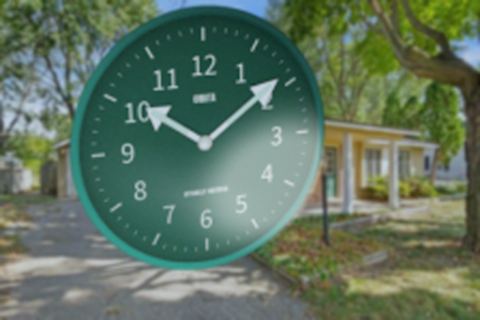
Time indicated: 10:09
